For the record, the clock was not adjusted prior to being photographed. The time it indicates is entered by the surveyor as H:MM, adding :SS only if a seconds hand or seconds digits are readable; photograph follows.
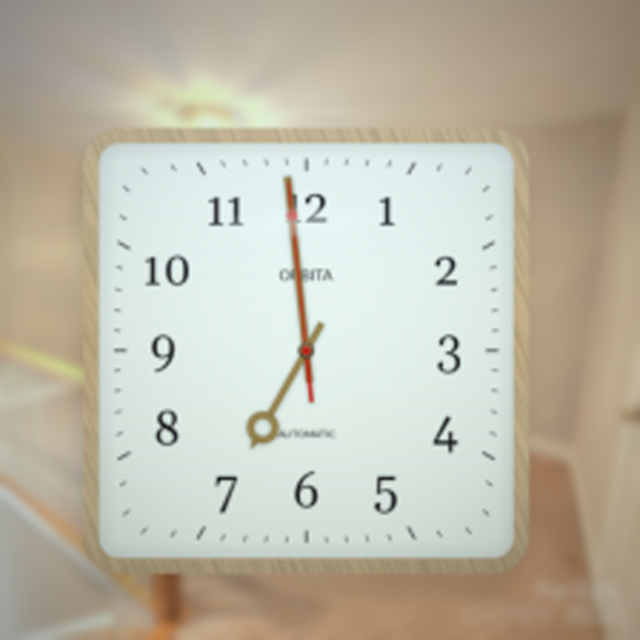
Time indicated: 6:58:59
